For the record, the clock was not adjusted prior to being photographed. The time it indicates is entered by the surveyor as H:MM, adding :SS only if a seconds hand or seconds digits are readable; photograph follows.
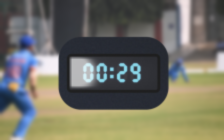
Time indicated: 0:29
